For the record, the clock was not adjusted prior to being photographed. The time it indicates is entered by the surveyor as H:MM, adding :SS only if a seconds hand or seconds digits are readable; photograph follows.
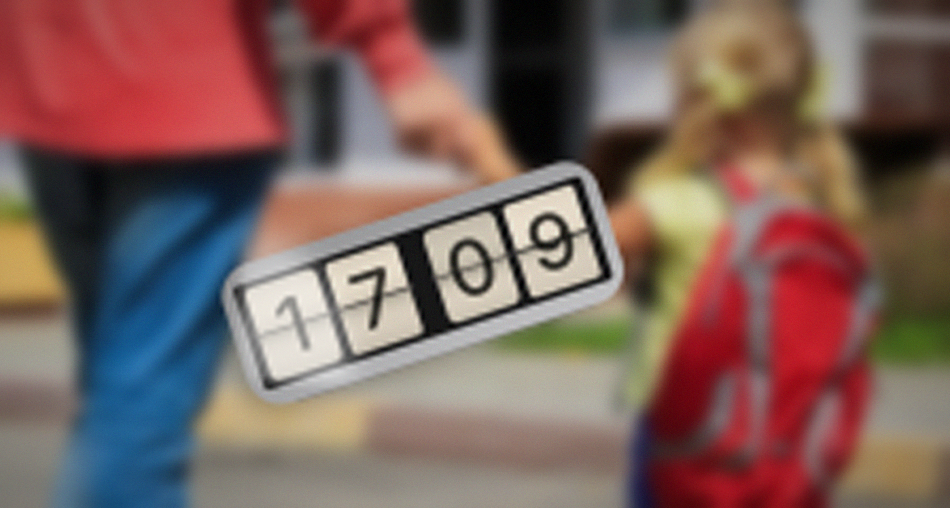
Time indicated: 17:09
